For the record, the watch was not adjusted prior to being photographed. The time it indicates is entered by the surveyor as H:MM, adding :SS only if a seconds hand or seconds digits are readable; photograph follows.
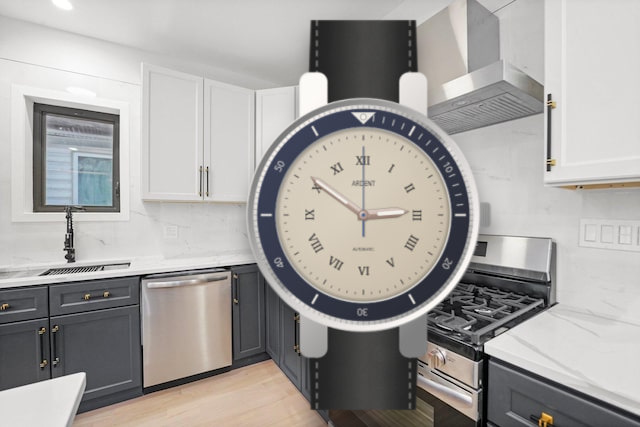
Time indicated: 2:51:00
